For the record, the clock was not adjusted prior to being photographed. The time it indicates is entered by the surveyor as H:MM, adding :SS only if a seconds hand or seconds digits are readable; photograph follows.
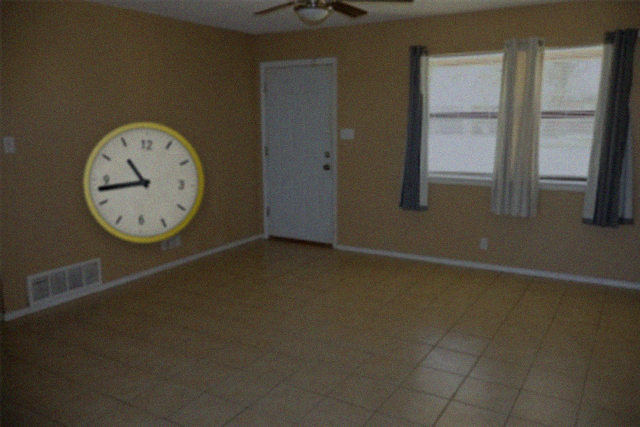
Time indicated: 10:43
